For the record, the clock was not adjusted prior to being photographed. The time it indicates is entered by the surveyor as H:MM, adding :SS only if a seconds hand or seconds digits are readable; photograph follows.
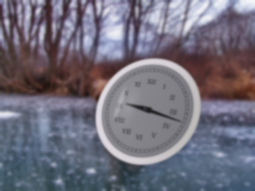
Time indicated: 9:17
